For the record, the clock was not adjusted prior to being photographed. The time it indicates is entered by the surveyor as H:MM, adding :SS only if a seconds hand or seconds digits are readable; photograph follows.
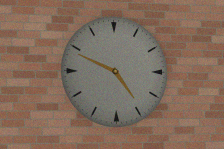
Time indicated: 4:49
